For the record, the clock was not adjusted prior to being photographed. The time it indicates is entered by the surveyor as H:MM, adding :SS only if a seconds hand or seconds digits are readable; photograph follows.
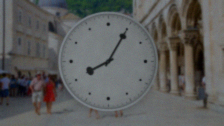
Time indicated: 8:05
